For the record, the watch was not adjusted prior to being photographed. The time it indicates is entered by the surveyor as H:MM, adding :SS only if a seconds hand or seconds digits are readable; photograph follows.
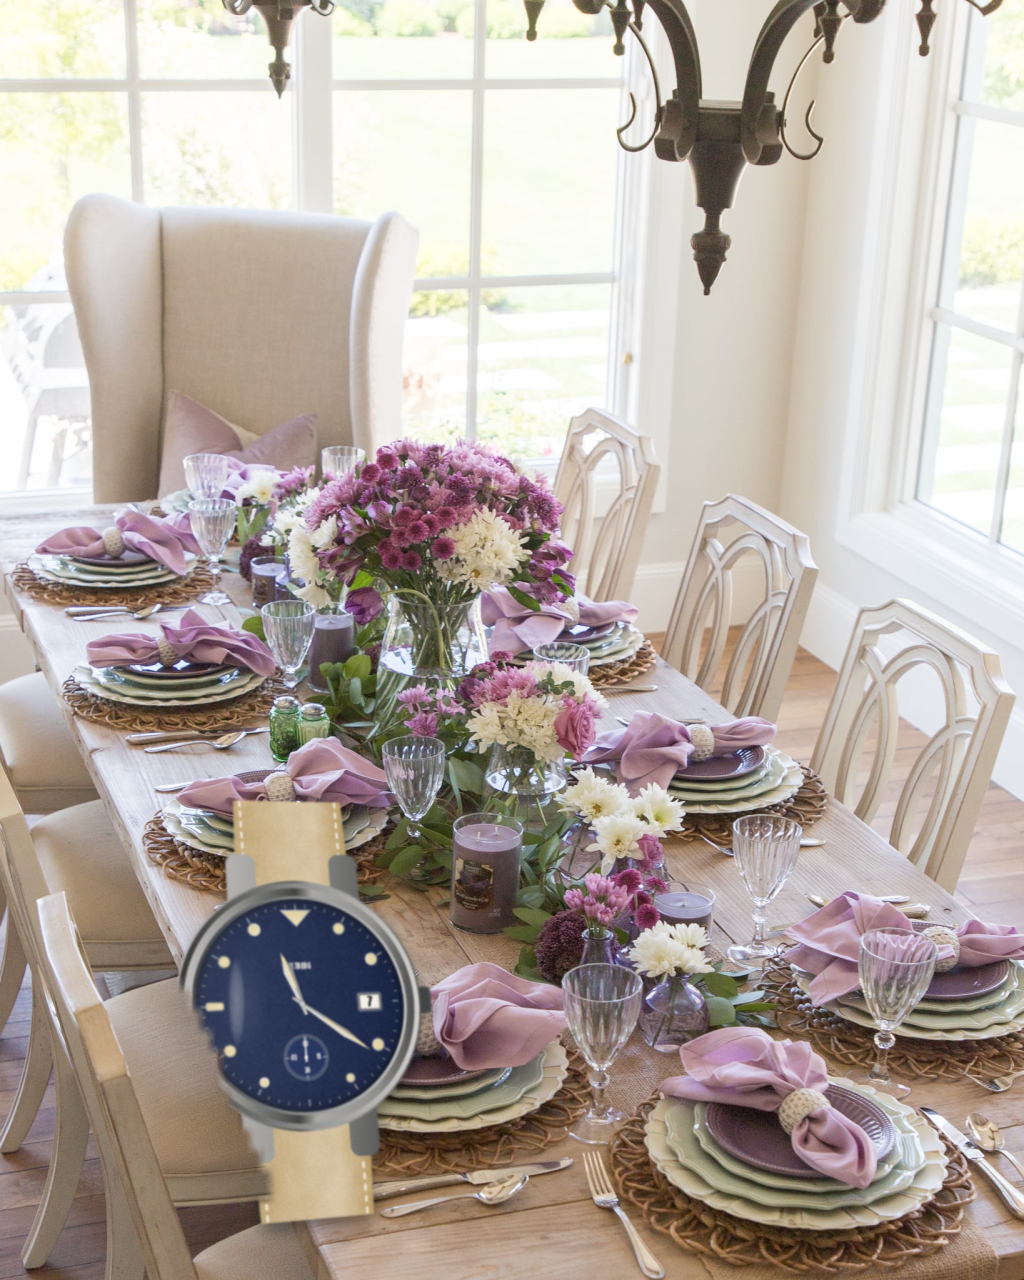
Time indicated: 11:21
